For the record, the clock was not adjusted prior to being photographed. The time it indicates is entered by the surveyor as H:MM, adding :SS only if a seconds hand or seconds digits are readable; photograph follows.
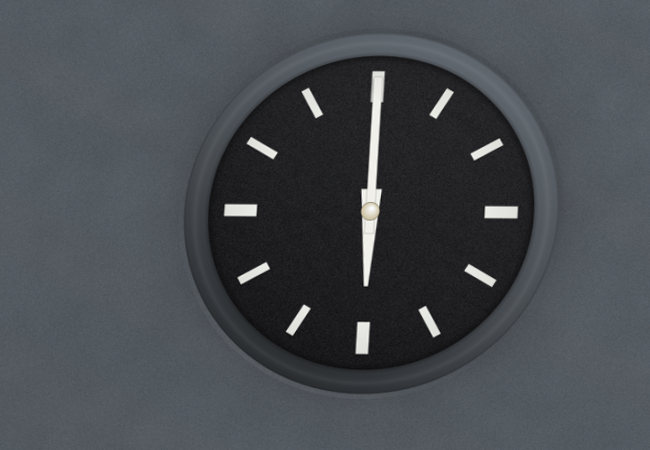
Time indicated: 6:00
